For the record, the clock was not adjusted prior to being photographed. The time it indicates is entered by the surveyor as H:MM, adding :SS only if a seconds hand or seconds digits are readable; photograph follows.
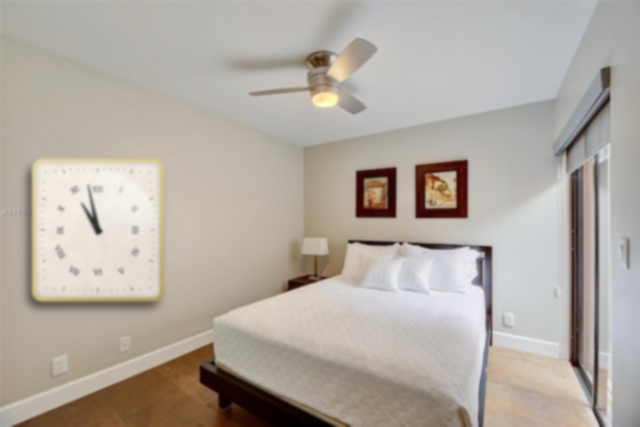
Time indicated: 10:58
